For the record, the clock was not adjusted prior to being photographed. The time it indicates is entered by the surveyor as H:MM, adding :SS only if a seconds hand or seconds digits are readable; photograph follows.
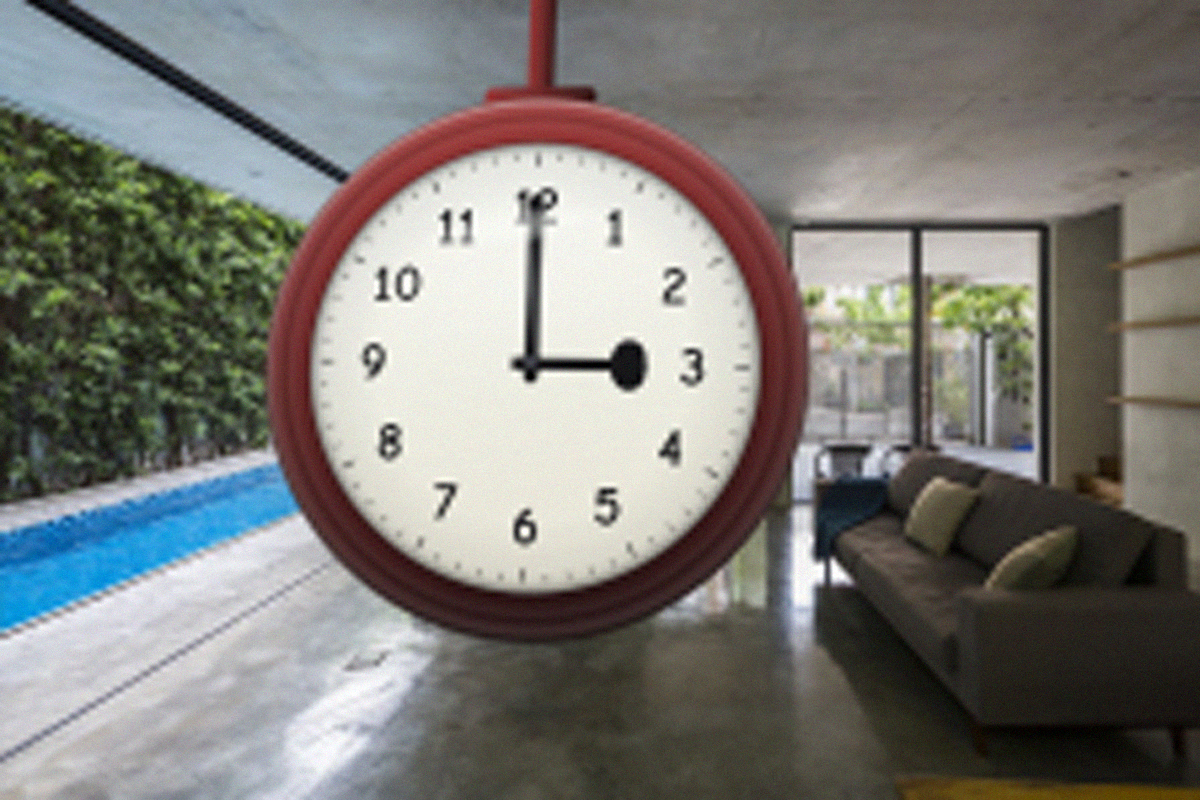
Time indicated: 3:00
